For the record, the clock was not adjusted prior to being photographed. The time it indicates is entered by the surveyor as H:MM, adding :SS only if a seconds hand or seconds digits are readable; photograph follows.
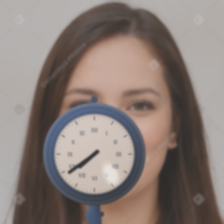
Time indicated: 7:39
